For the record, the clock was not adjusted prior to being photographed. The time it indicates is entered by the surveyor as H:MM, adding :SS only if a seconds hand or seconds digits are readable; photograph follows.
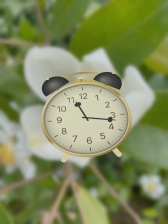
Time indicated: 11:17
